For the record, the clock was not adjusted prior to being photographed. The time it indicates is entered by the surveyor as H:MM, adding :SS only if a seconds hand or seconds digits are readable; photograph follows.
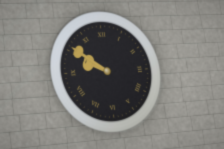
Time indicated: 9:51
